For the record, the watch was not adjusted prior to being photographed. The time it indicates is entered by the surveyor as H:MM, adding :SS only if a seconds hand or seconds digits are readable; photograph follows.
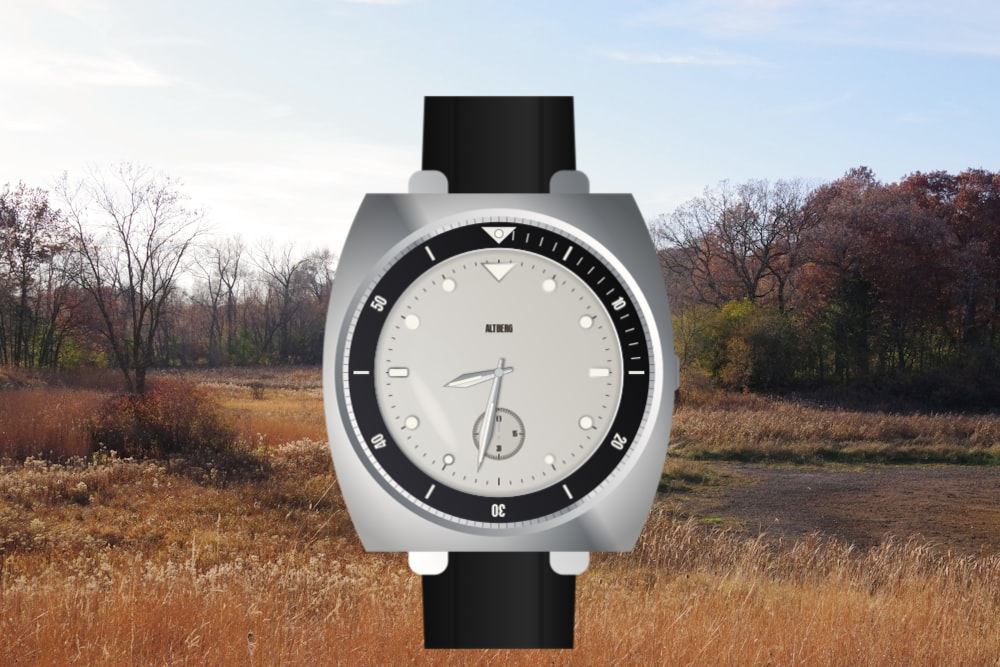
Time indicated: 8:32
